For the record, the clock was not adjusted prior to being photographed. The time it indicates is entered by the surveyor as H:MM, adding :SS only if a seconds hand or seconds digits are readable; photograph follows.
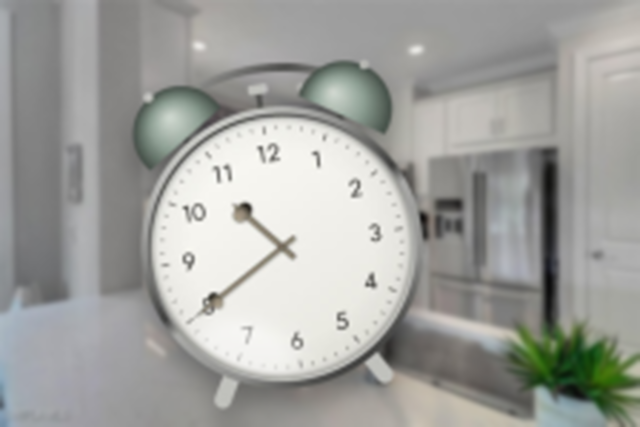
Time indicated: 10:40
